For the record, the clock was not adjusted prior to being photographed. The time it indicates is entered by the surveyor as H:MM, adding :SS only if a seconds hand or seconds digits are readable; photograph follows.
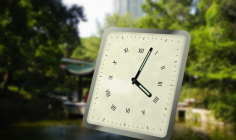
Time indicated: 4:03
